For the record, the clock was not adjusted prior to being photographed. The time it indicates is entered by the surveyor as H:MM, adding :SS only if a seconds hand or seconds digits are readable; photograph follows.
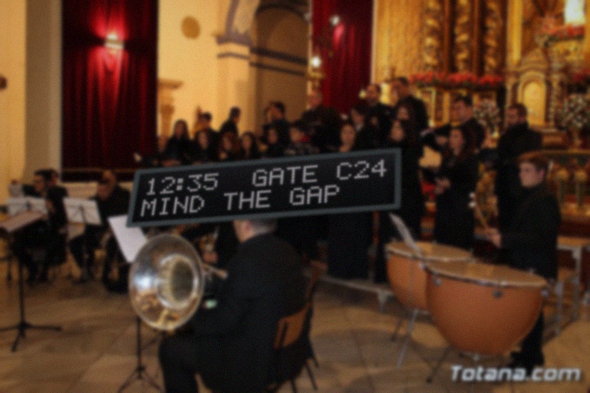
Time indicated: 12:35
